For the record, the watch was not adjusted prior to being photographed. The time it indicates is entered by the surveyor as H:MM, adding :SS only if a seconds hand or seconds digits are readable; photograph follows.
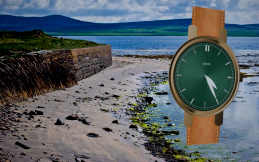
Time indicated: 4:25
